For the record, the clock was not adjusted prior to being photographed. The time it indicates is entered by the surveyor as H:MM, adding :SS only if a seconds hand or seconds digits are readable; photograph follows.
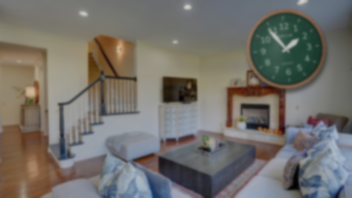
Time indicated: 1:54
